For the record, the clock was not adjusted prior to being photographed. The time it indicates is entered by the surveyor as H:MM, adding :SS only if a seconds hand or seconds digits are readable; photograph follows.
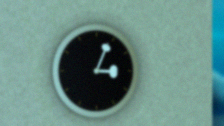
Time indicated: 3:04
